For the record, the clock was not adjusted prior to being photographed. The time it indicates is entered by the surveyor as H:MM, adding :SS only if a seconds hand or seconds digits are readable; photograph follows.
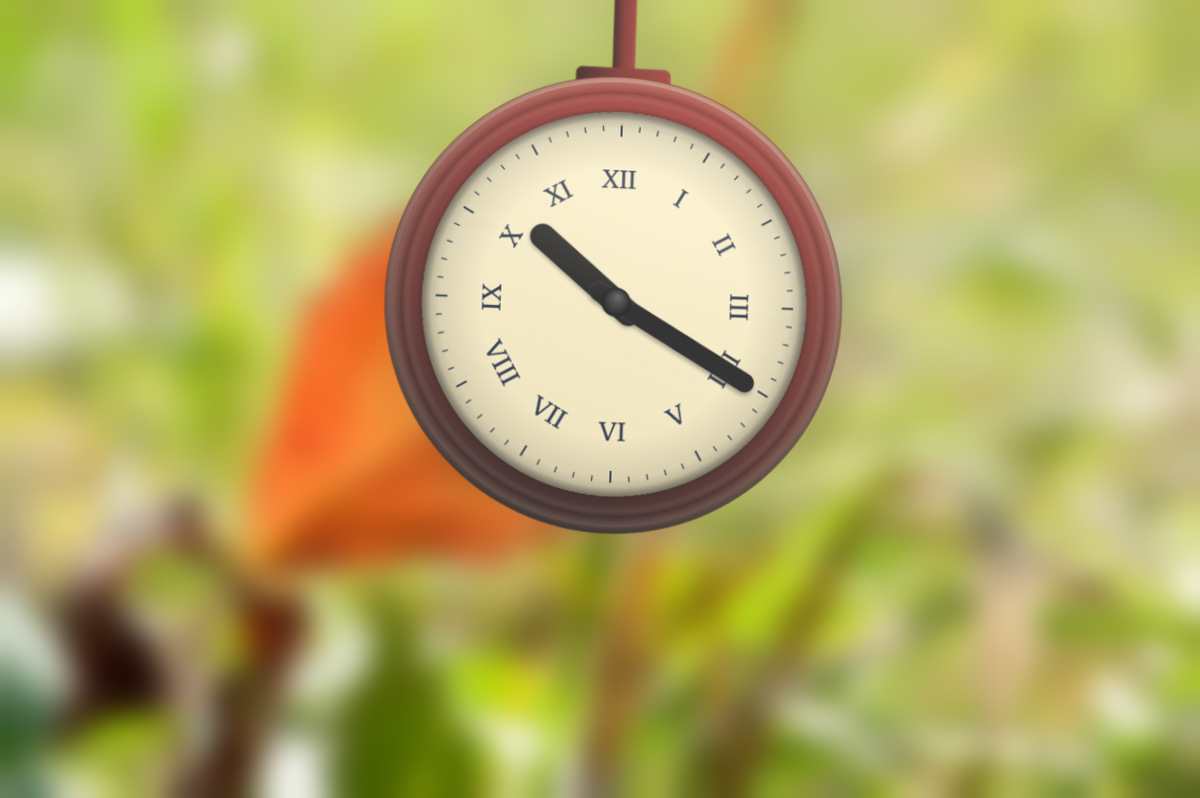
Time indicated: 10:20
